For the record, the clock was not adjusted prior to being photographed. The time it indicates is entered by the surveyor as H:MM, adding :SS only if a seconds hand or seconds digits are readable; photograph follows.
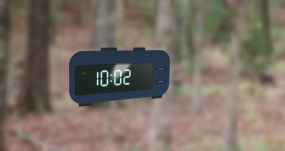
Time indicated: 10:02
